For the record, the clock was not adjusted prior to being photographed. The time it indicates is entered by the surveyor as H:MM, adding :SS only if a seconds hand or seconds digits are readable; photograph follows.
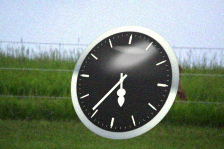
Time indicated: 5:36
